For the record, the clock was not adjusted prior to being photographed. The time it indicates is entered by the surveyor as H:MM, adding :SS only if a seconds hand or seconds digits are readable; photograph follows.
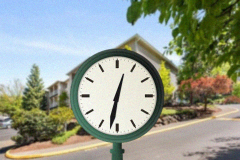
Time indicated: 12:32
